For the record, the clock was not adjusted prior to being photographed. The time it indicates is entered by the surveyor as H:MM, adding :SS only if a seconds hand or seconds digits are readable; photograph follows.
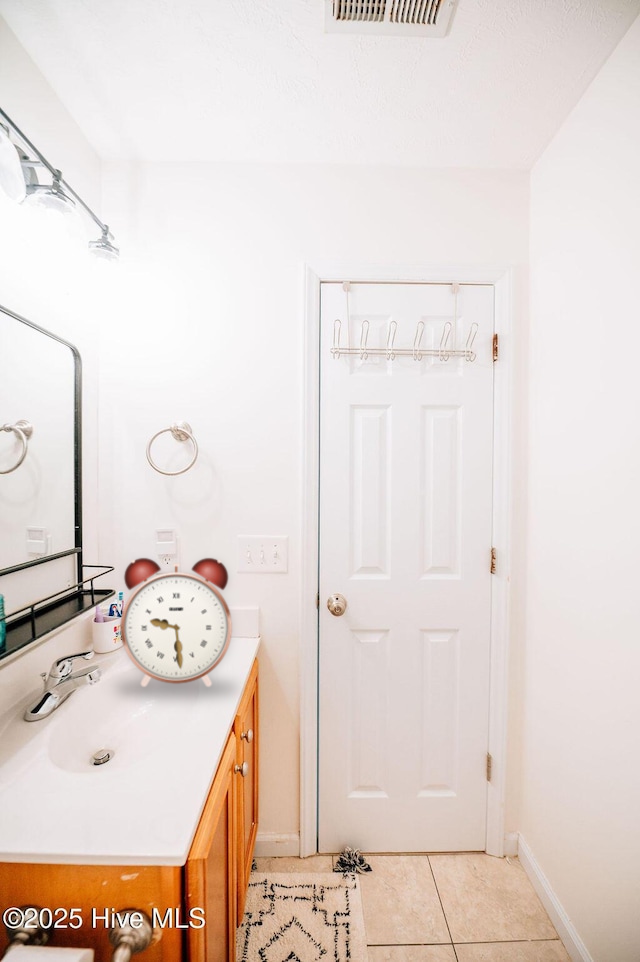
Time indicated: 9:29
